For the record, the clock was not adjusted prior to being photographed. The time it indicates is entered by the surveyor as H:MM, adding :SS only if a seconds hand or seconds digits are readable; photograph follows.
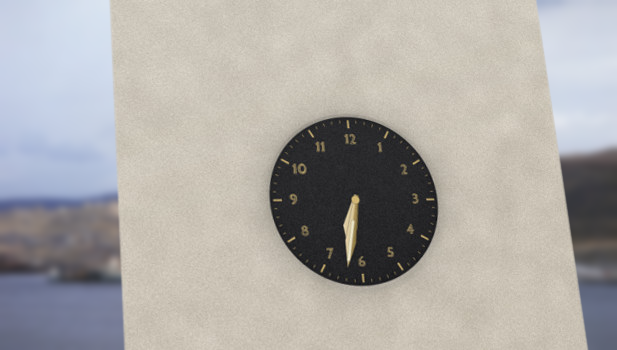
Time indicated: 6:32
